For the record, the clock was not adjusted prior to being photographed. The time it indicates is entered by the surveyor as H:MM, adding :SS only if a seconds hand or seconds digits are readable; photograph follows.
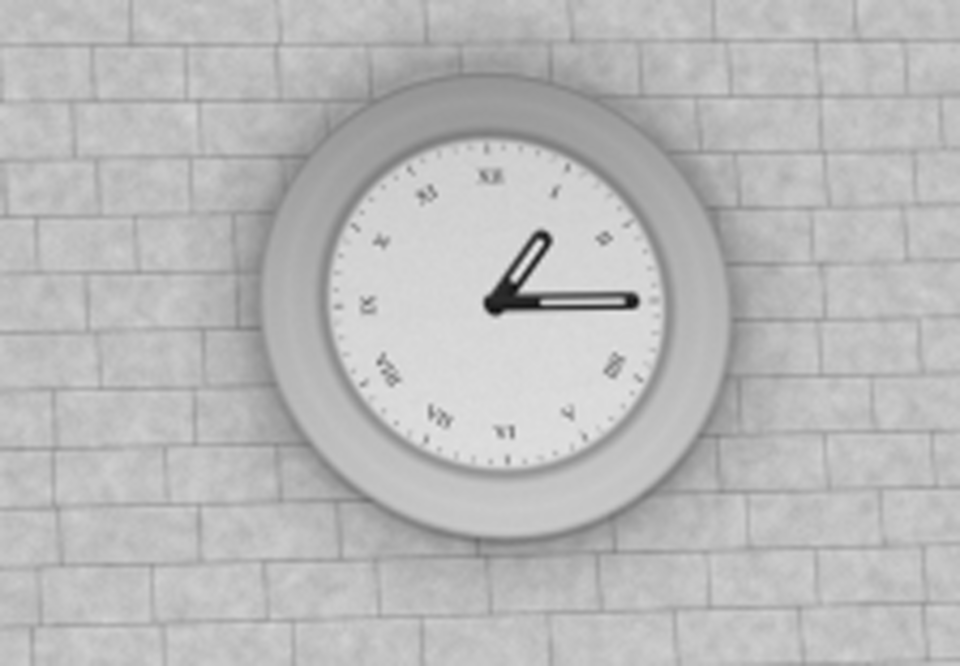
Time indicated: 1:15
